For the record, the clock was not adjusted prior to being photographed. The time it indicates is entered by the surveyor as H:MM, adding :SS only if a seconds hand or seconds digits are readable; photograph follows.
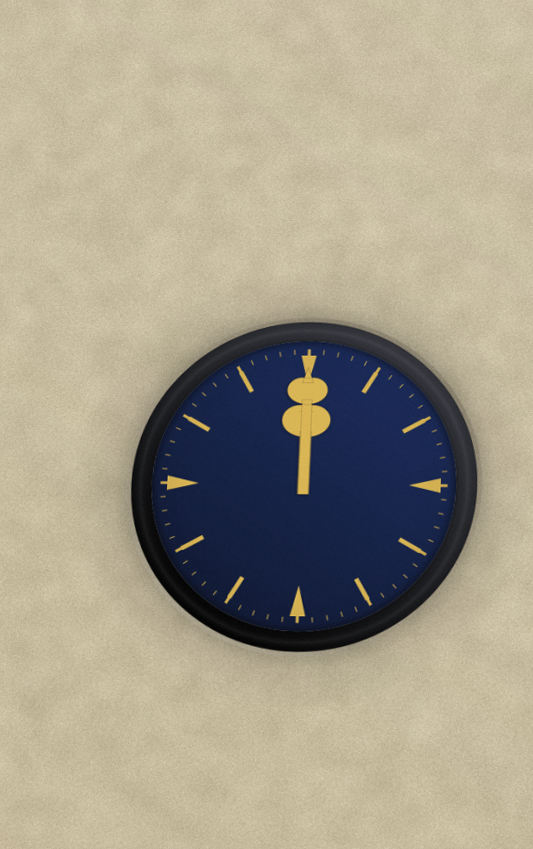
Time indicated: 12:00
